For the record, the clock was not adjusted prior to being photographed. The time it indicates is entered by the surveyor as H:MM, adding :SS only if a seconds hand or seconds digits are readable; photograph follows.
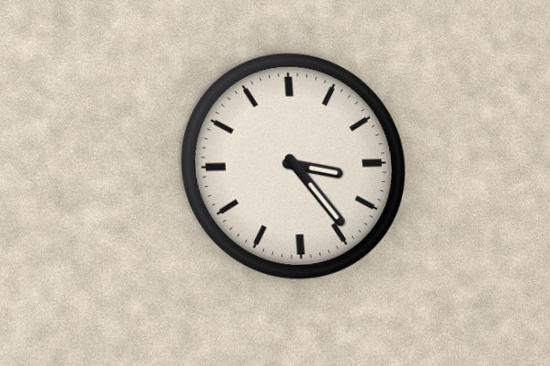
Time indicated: 3:24
